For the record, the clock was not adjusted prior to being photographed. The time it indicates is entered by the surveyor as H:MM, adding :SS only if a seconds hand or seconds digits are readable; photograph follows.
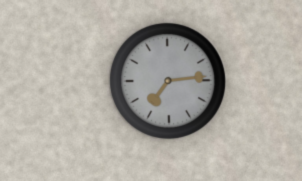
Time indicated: 7:14
